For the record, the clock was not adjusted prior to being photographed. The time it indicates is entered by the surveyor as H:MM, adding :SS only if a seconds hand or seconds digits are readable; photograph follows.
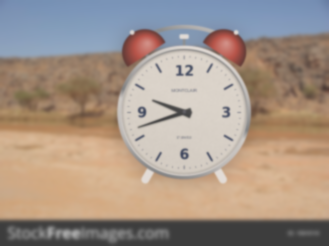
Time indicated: 9:42
